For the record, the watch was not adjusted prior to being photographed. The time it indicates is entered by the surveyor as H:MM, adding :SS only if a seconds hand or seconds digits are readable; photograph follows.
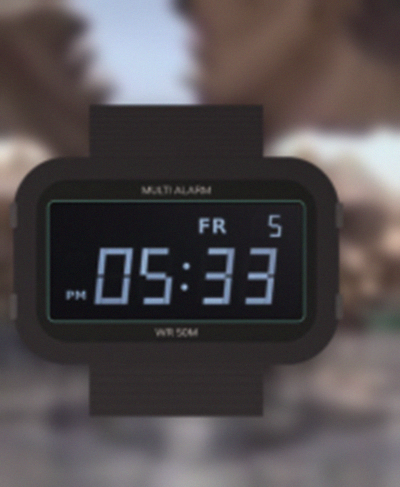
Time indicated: 5:33
